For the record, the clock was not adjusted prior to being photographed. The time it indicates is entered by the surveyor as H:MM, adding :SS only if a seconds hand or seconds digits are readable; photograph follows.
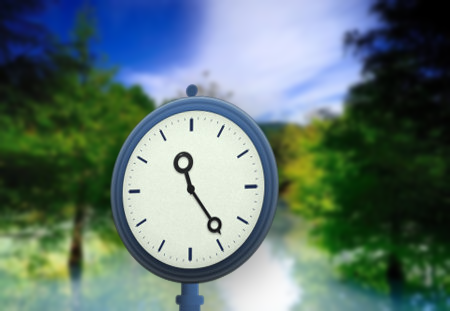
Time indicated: 11:24
